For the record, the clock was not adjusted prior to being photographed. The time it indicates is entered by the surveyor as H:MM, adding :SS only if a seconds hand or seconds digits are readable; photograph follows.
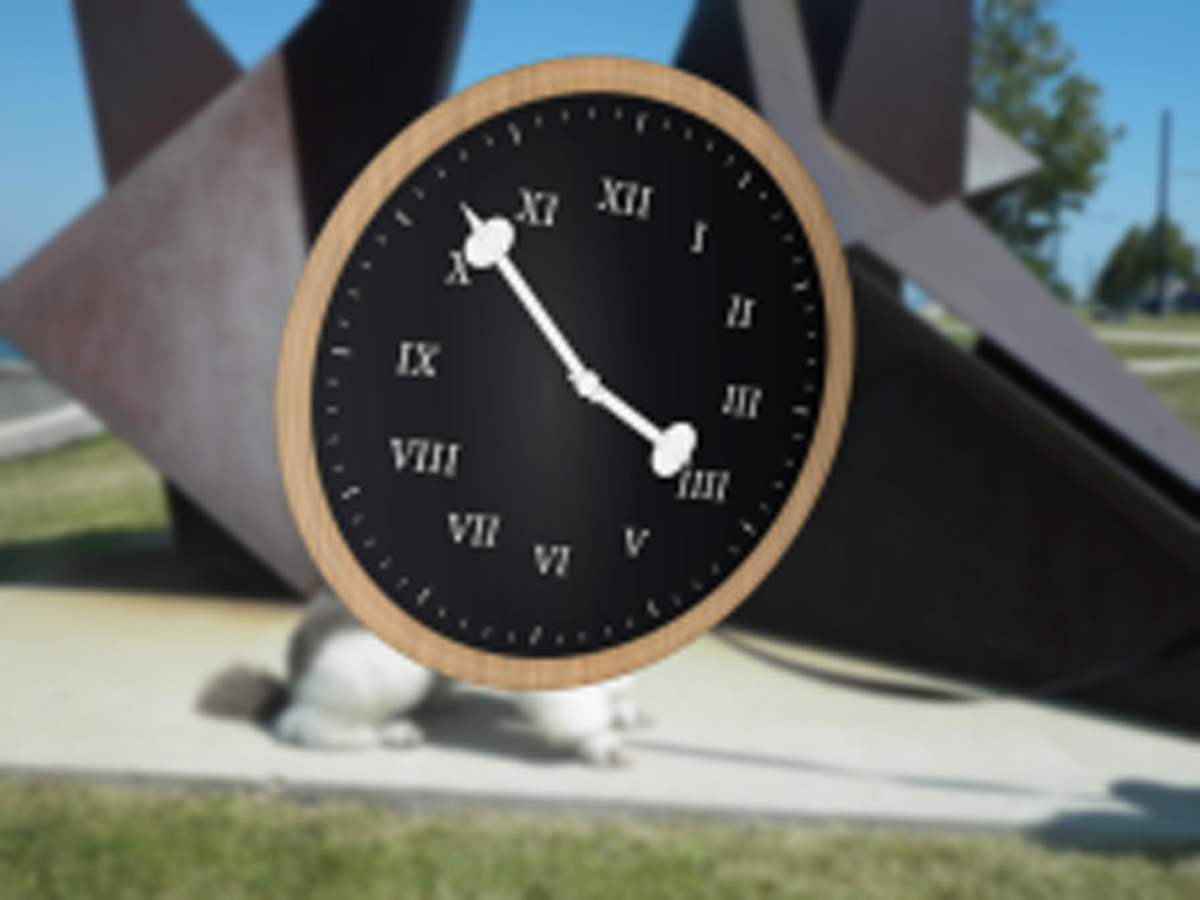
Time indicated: 3:52
